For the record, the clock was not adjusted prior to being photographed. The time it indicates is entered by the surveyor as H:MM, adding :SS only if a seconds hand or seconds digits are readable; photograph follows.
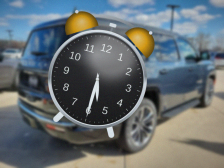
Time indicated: 5:30
